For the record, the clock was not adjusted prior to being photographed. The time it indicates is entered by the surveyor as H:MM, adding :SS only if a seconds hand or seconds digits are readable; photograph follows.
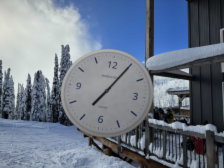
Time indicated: 7:05
